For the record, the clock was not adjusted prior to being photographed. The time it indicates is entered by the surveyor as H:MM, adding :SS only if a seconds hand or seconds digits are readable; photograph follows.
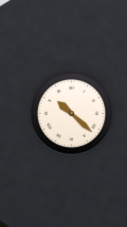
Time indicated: 10:22
